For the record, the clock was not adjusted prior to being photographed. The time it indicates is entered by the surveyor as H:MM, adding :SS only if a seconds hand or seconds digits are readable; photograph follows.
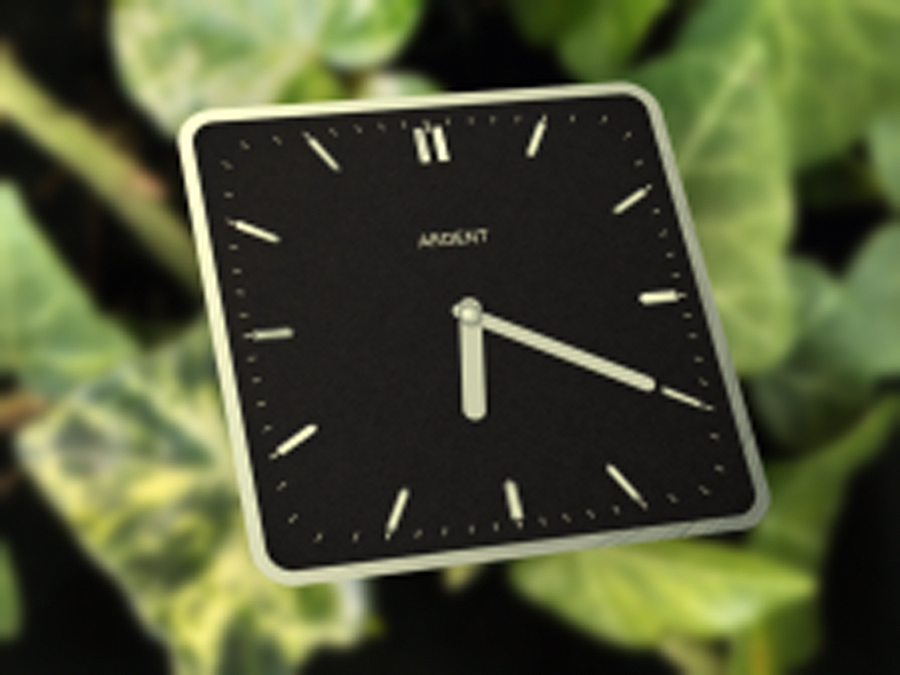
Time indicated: 6:20
